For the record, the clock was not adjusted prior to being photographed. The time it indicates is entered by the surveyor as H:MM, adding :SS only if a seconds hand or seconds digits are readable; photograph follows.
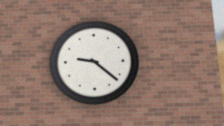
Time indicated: 9:22
